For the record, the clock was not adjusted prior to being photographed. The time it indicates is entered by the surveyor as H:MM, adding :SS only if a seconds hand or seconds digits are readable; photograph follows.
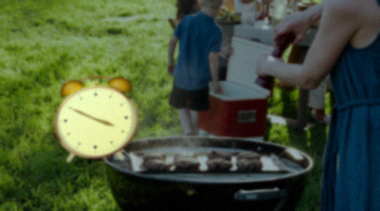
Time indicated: 3:50
